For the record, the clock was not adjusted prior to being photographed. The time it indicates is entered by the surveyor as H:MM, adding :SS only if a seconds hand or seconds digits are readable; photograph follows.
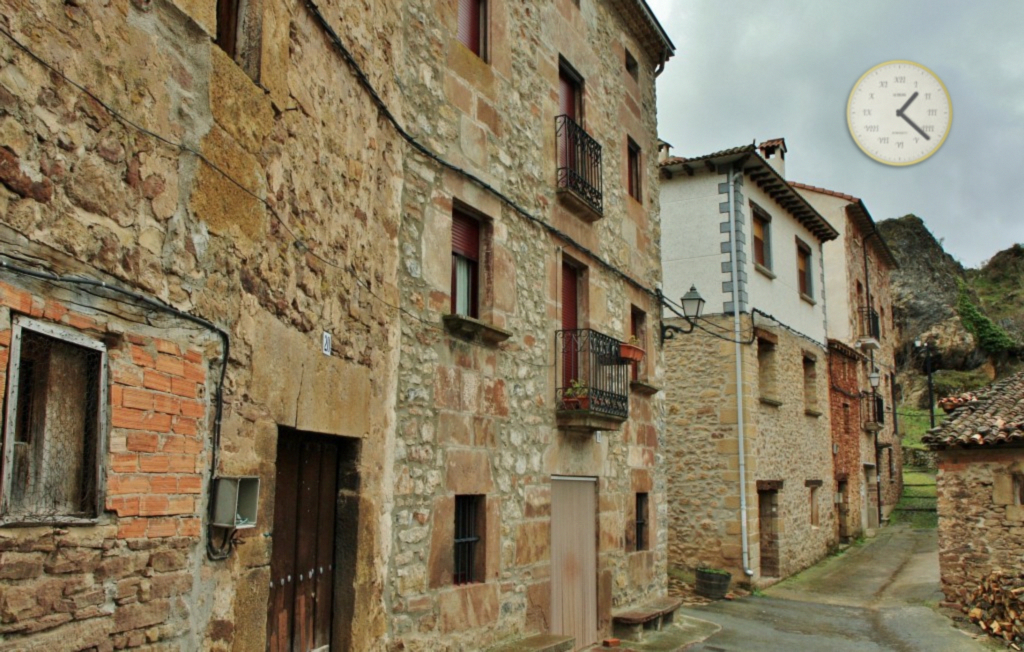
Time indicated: 1:22
